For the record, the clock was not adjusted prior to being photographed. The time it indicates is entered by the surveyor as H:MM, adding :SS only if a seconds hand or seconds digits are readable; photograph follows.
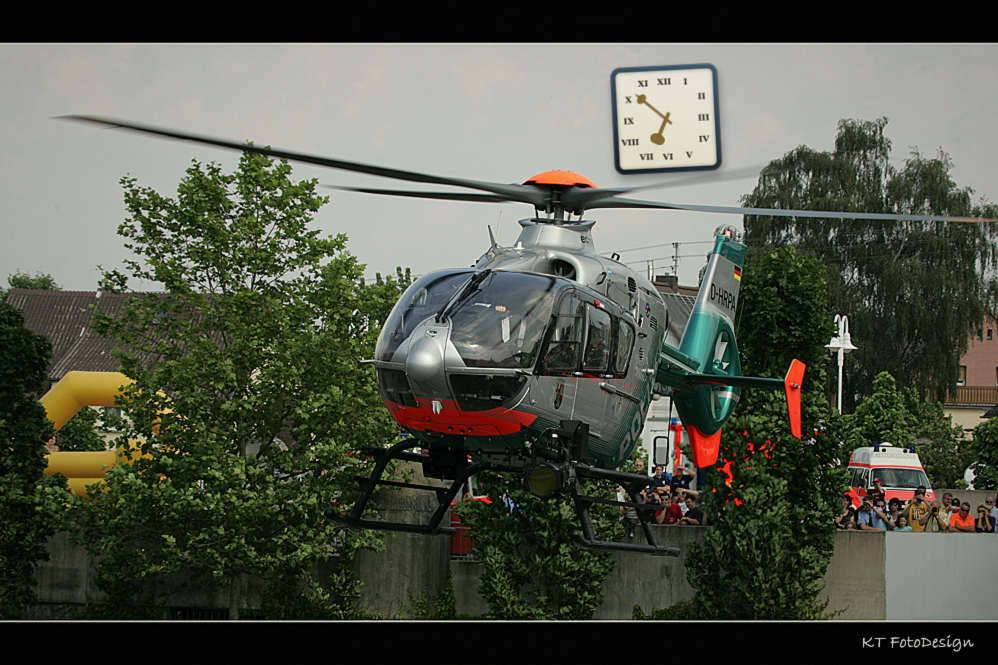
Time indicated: 6:52
